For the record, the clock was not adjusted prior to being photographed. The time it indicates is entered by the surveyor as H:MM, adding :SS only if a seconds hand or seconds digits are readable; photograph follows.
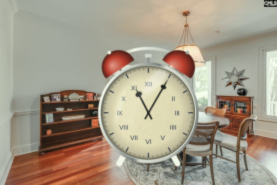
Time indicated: 11:05
